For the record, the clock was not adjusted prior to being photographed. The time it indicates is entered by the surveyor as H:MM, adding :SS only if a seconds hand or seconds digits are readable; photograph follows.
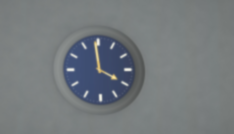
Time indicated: 3:59
